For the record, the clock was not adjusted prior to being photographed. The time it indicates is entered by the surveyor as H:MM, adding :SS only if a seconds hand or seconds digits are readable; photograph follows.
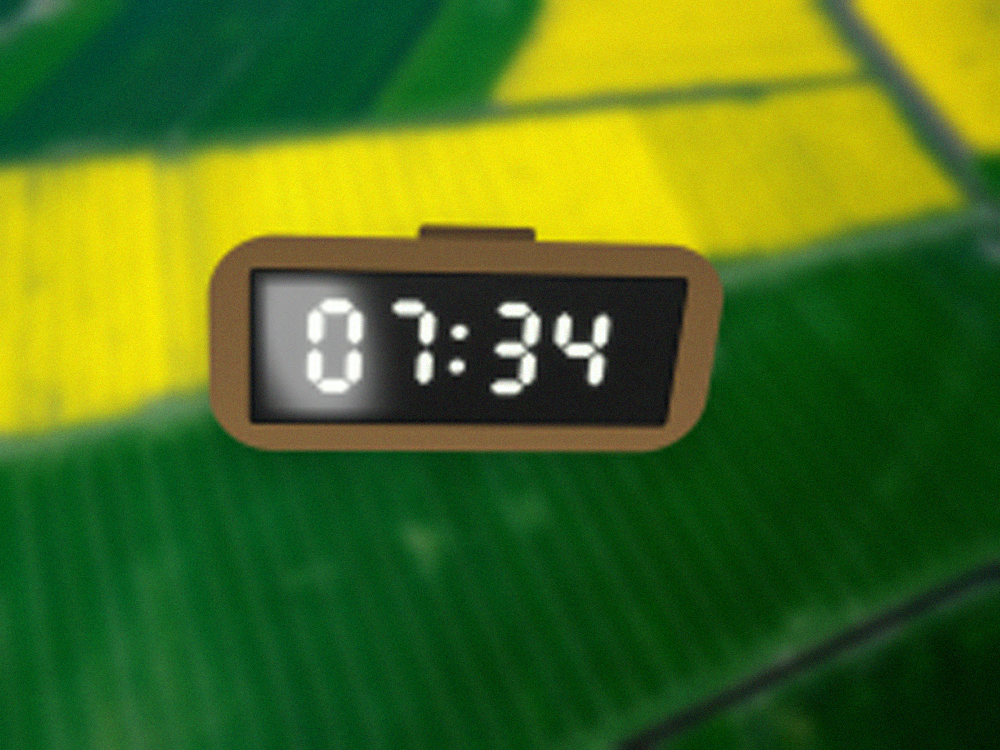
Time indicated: 7:34
